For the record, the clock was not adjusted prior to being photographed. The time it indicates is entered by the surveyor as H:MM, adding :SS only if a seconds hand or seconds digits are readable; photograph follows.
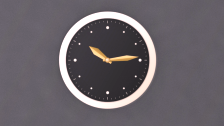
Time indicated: 10:14
